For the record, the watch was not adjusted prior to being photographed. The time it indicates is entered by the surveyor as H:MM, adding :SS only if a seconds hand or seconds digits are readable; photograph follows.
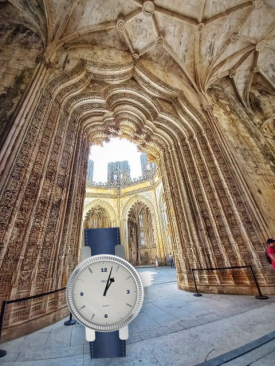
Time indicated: 1:03
